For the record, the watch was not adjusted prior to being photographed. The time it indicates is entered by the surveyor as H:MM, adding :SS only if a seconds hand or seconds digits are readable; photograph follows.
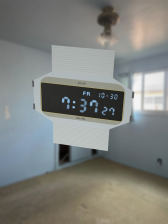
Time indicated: 7:37:27
